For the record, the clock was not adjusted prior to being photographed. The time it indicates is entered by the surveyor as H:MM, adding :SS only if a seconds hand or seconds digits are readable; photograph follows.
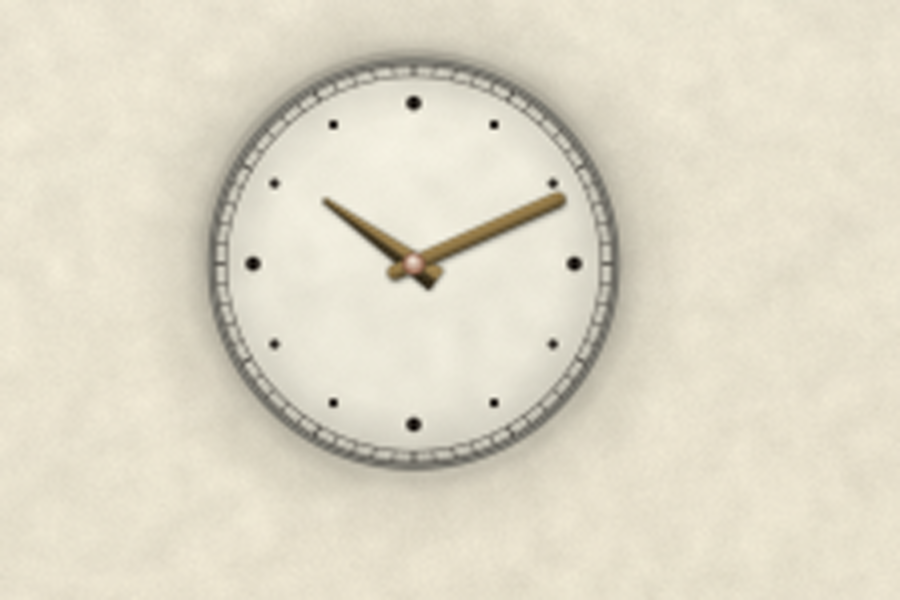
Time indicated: 10:11
